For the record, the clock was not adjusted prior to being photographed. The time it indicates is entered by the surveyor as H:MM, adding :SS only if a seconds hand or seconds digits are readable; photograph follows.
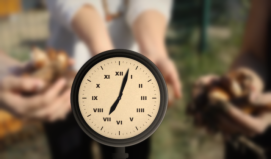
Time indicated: 7:03
